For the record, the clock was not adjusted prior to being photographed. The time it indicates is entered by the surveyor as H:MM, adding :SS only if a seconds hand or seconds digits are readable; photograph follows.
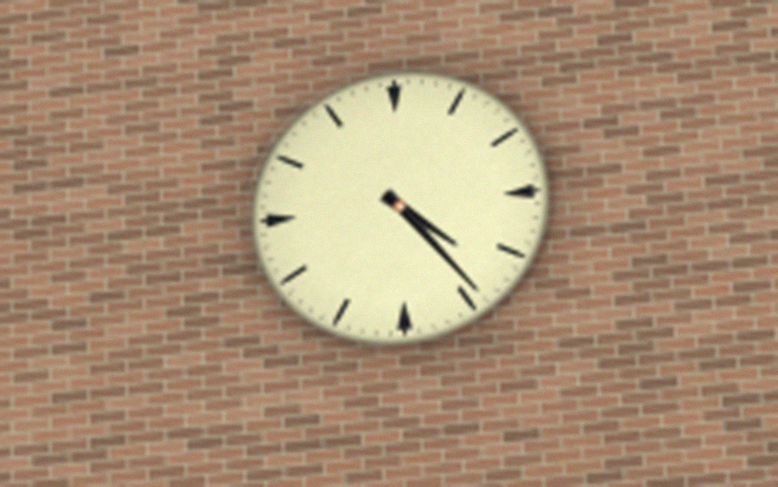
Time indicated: 4:24
